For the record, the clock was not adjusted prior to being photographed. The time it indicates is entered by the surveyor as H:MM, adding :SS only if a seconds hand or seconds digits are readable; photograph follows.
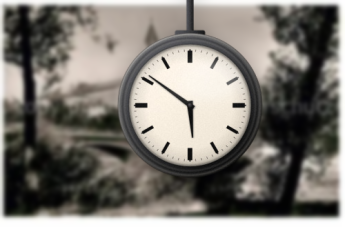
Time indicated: 5:51
